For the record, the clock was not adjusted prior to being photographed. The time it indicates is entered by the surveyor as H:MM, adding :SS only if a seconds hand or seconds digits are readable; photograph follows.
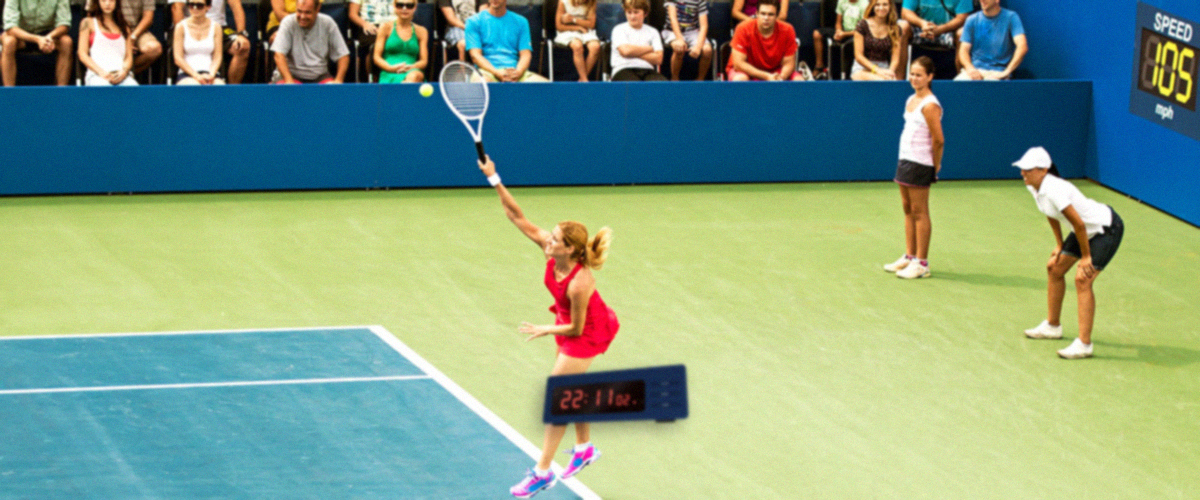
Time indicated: 22:11
